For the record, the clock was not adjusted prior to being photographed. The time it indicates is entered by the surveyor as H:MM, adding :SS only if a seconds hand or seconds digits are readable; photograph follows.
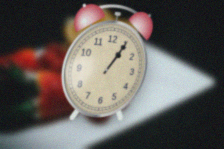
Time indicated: 1:05
